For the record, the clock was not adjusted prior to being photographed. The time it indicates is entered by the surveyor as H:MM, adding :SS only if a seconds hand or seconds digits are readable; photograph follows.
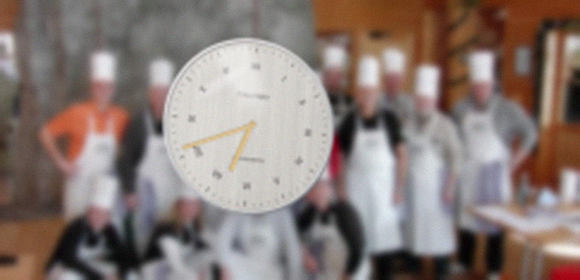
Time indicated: 6:41
